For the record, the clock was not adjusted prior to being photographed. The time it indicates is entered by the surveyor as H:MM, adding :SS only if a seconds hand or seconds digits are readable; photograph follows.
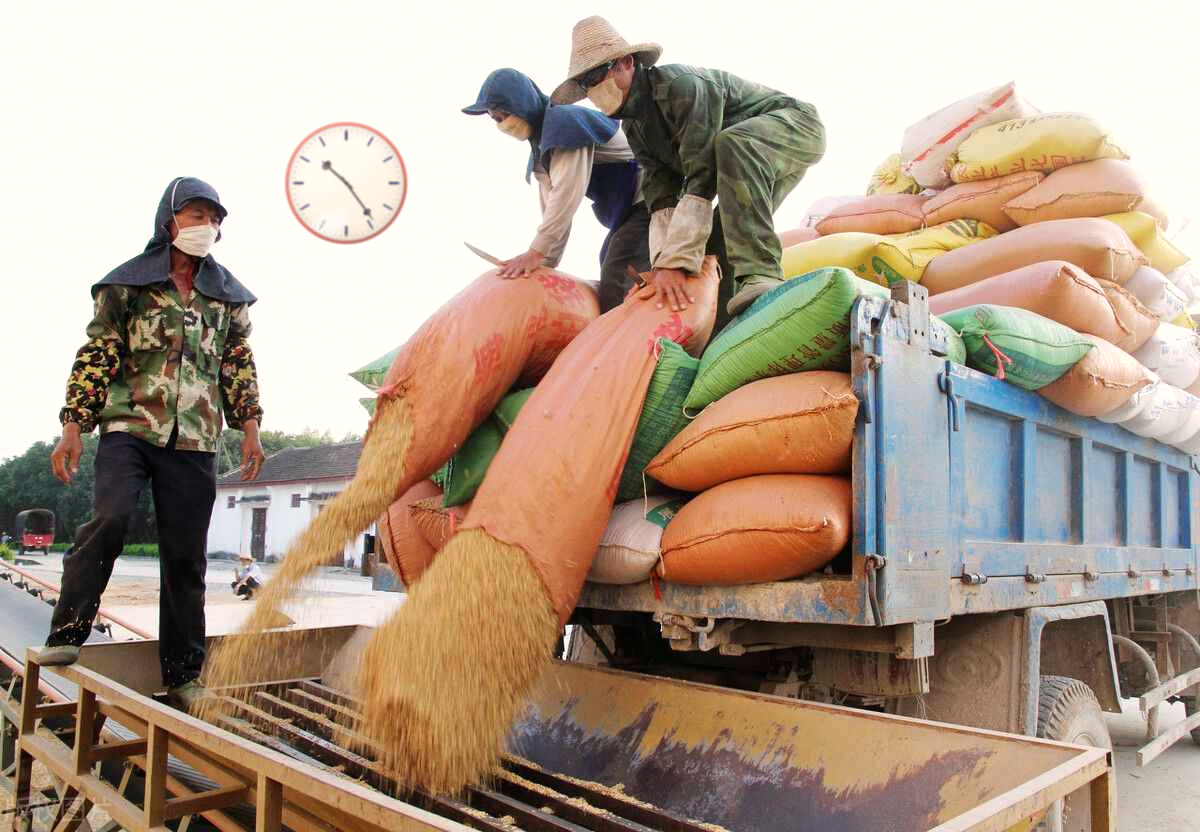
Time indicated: 10:24
